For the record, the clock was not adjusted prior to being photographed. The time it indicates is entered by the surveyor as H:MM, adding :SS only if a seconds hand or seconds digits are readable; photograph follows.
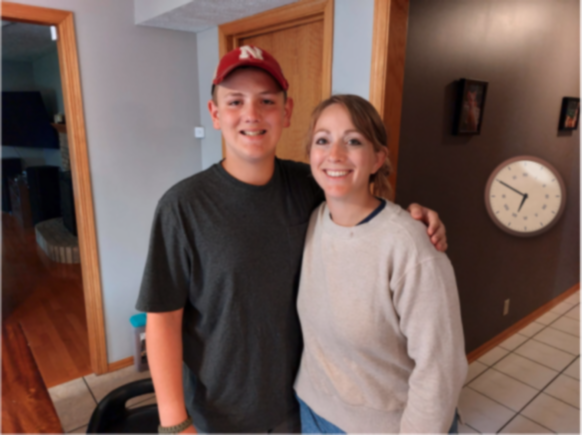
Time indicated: 6:50
